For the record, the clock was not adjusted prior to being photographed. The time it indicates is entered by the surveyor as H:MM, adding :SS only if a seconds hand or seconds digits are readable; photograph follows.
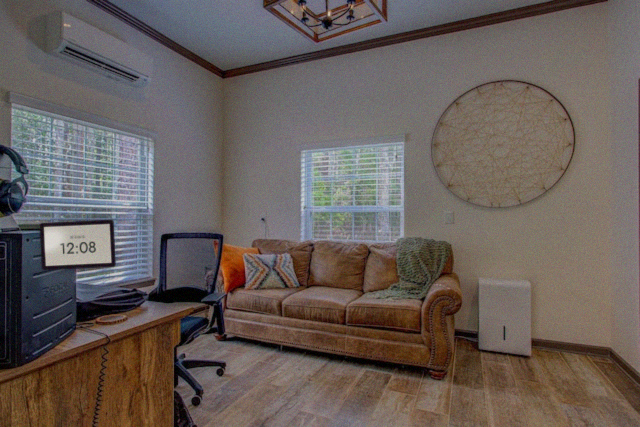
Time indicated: 12:08
